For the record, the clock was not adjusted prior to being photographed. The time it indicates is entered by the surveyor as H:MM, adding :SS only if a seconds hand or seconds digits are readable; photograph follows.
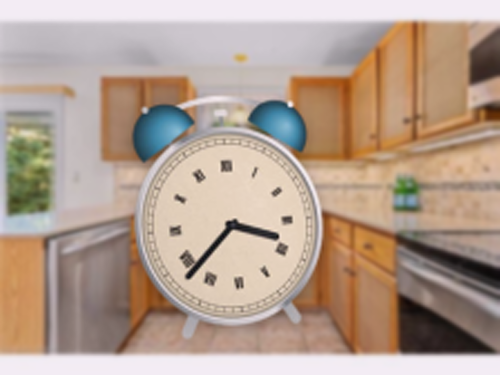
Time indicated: 3:38
